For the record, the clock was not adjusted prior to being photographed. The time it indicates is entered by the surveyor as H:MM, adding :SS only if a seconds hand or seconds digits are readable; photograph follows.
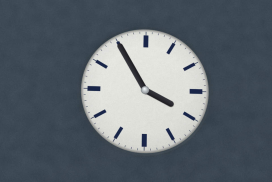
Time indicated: 3:55
